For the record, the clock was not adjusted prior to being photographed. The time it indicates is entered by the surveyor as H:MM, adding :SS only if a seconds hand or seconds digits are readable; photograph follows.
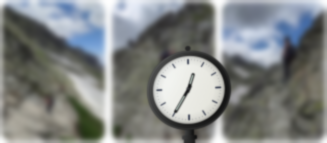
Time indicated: 12:35
